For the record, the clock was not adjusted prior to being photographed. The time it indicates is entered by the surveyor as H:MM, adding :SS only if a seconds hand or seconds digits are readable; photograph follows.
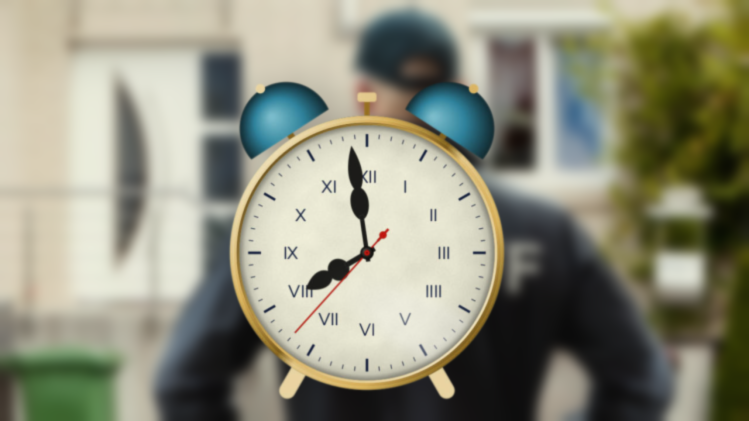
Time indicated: 7:58:37
